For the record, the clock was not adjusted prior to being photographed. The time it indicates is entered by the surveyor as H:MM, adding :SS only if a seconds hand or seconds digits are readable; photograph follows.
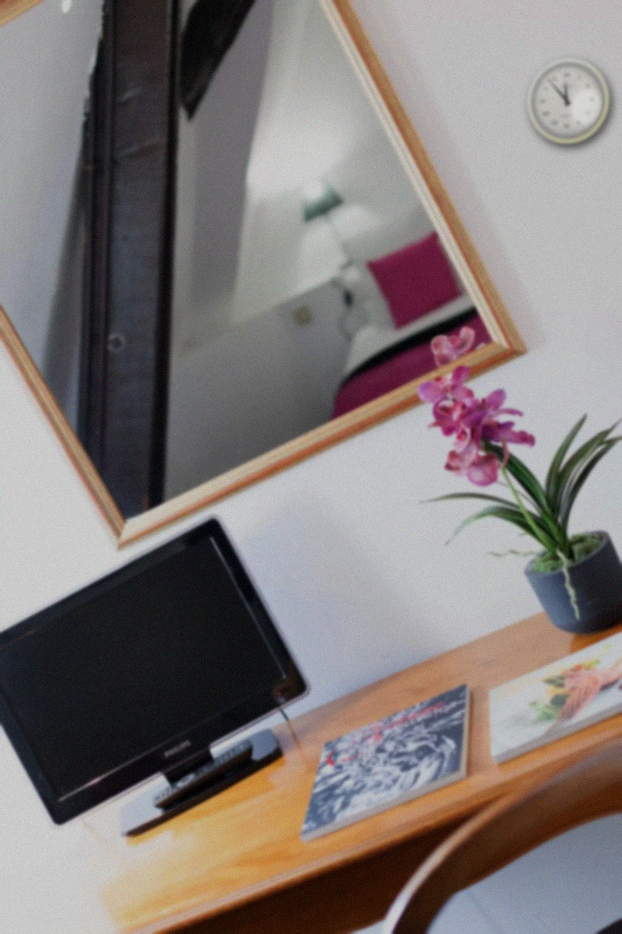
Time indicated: 11:53
